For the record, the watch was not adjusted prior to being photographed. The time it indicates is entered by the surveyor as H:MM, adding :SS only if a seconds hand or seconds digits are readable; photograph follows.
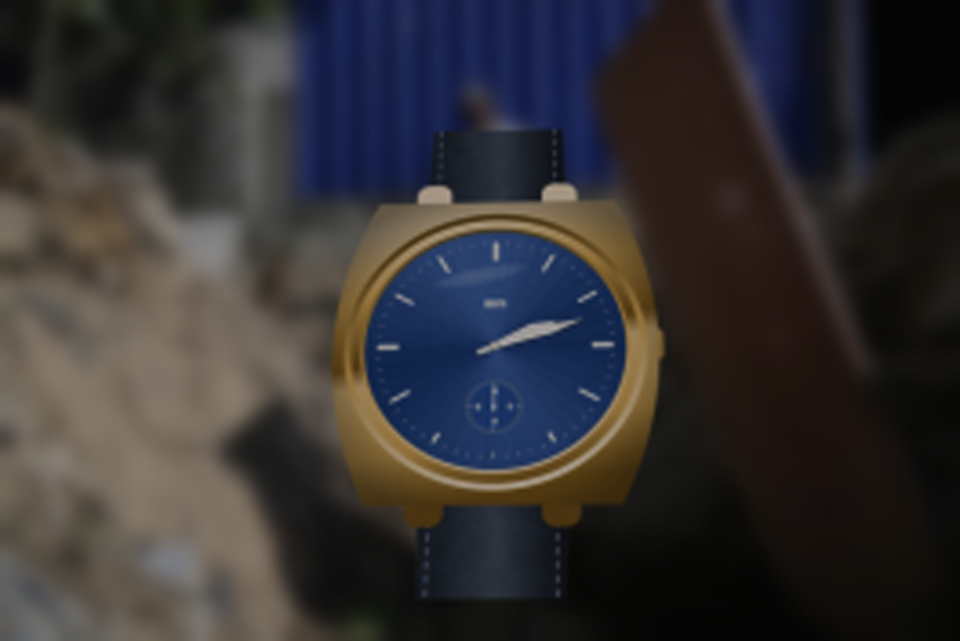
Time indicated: 2:12
